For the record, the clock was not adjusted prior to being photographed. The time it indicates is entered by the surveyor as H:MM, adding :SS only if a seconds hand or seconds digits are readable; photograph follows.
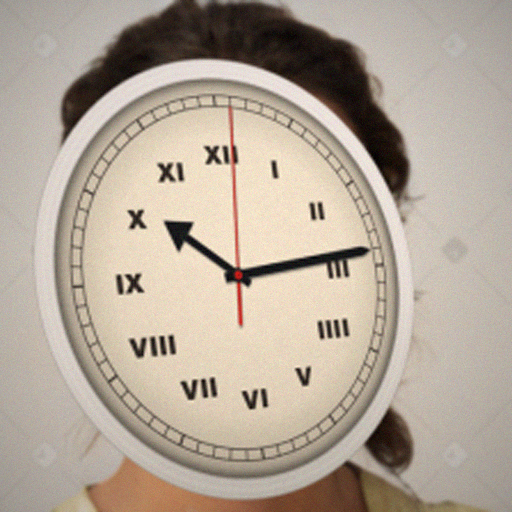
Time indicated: 10:14:01
